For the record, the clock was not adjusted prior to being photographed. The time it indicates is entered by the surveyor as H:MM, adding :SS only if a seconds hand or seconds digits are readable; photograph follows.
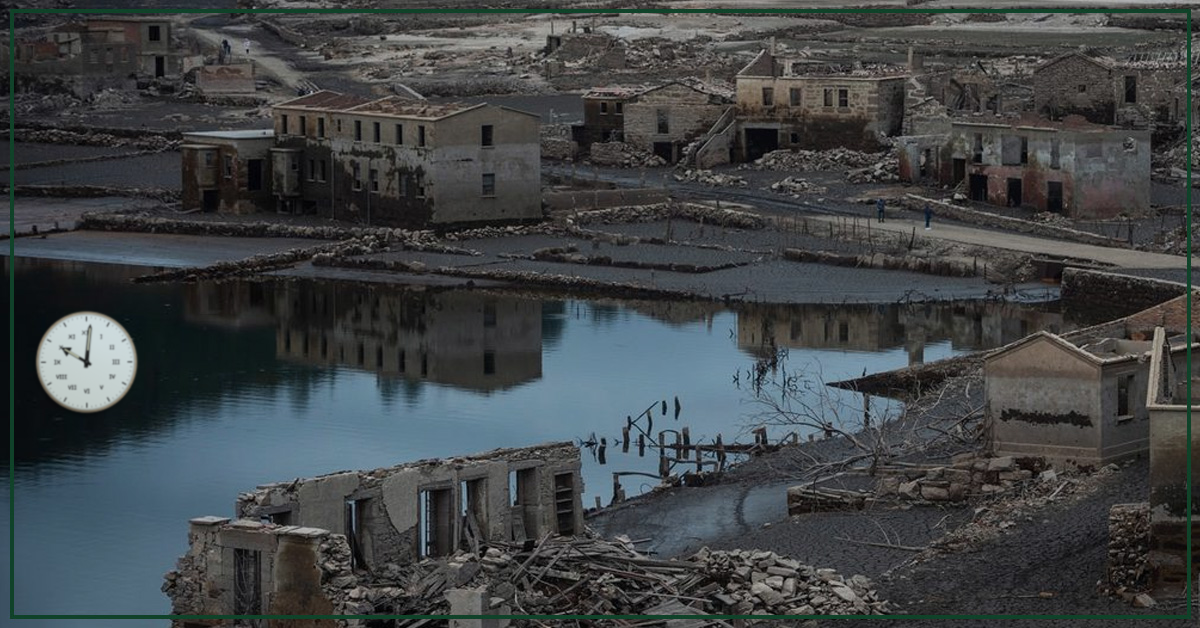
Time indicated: 10:01
